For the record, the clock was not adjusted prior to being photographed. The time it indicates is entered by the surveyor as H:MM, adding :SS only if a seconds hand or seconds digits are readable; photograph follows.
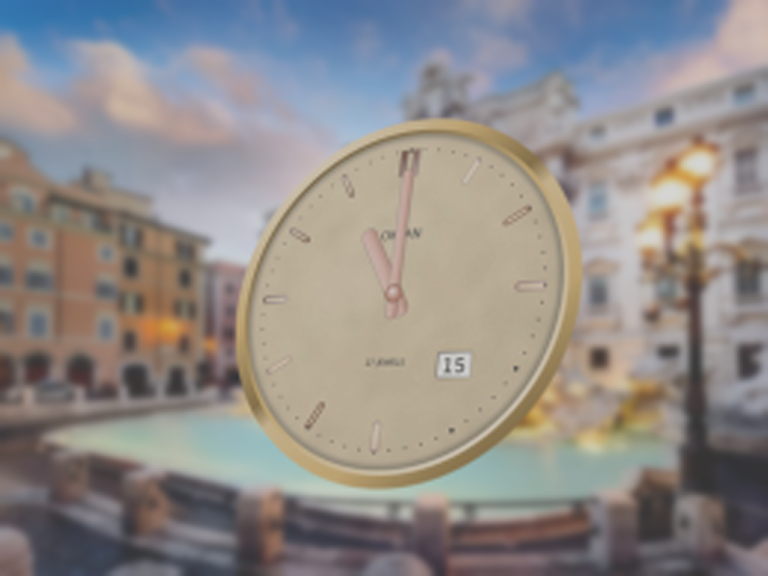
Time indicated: 11:00
